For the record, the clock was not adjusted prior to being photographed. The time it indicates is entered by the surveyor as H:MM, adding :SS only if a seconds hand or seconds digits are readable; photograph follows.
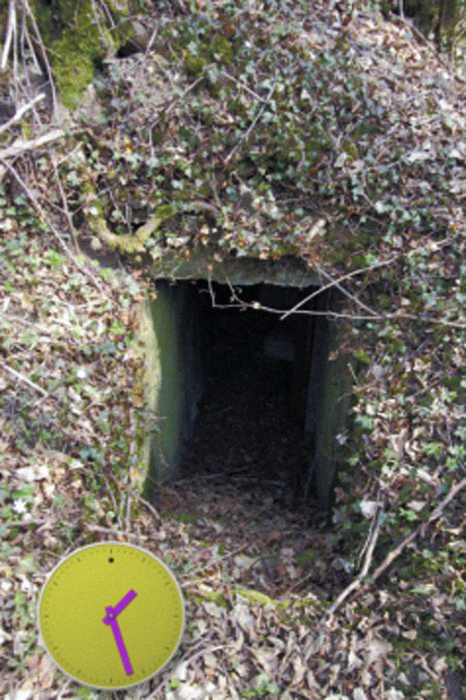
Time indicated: 1:27
